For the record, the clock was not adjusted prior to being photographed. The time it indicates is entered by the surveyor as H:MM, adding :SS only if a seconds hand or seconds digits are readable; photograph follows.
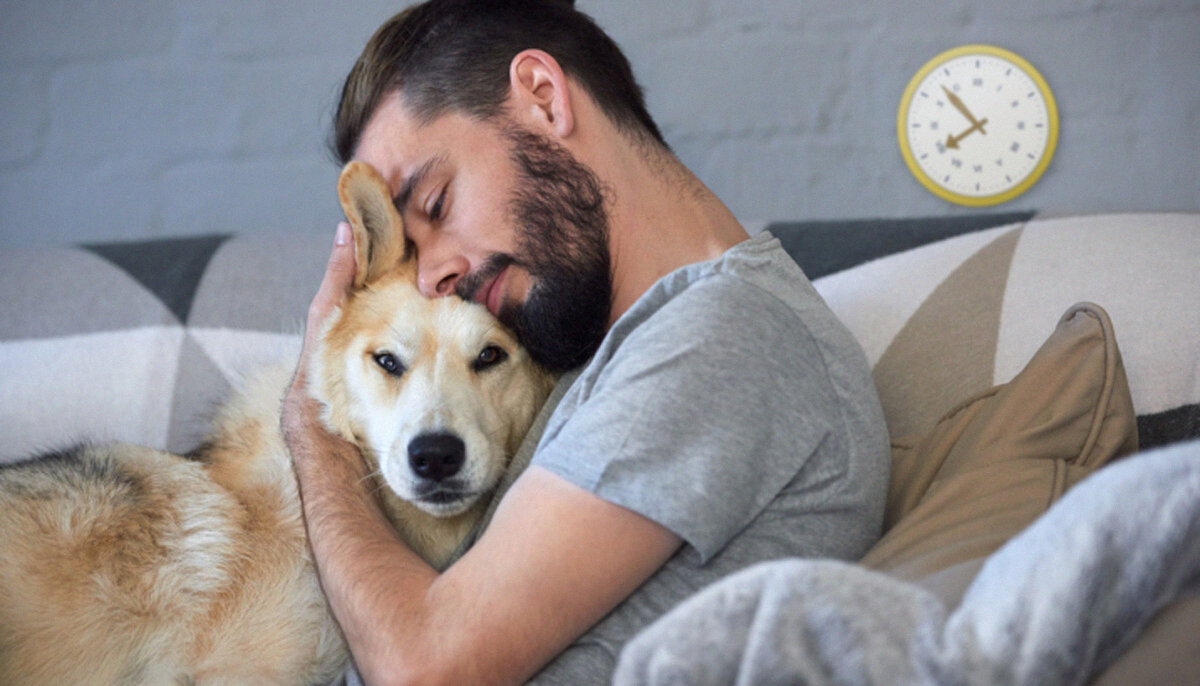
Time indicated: 7:53
